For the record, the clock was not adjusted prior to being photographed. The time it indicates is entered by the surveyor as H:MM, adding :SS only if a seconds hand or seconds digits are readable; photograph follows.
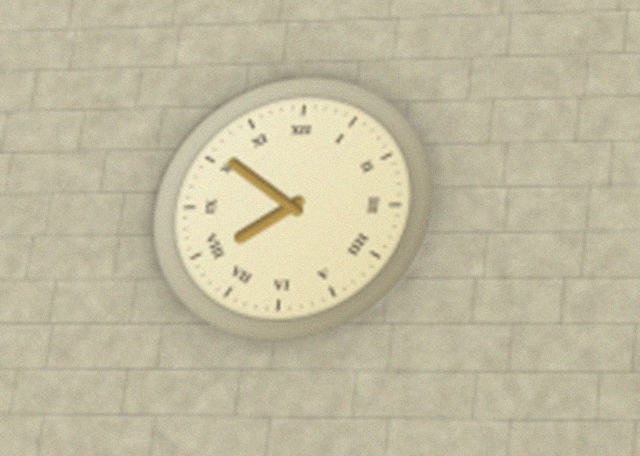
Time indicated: 7:51
